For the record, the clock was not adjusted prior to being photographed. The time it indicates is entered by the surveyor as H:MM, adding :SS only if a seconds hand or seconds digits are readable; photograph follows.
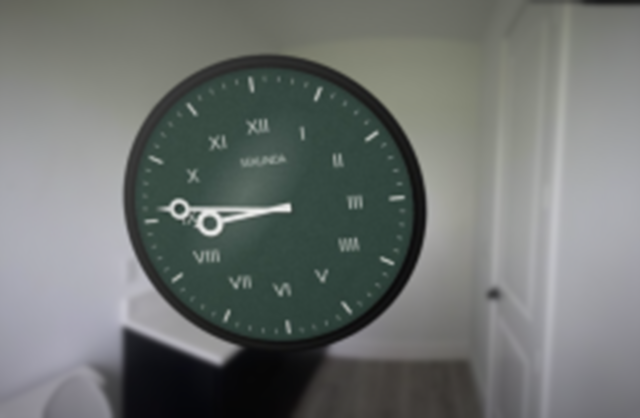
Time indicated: 8:46
